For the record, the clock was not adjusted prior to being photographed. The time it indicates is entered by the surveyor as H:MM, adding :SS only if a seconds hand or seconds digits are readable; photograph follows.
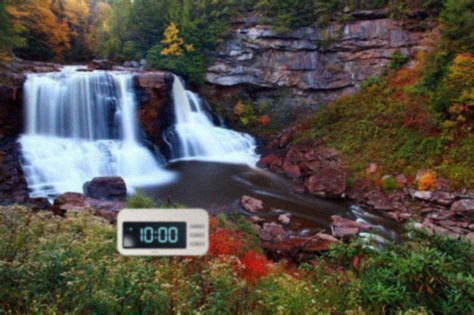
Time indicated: 10:00
